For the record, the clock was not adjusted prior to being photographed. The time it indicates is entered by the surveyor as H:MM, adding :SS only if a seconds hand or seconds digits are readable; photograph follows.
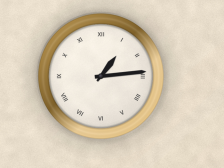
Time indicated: 1:14
